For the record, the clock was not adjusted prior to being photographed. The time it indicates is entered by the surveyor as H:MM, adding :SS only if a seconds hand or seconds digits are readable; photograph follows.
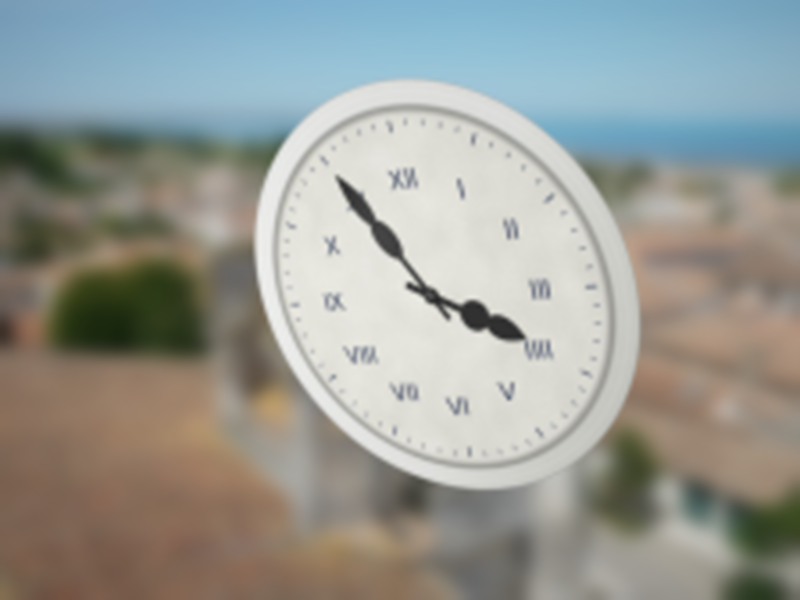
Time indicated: 3:55
